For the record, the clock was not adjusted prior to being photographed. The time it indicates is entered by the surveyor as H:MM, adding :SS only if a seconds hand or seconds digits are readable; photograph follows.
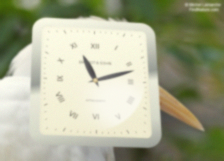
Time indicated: 11:12
